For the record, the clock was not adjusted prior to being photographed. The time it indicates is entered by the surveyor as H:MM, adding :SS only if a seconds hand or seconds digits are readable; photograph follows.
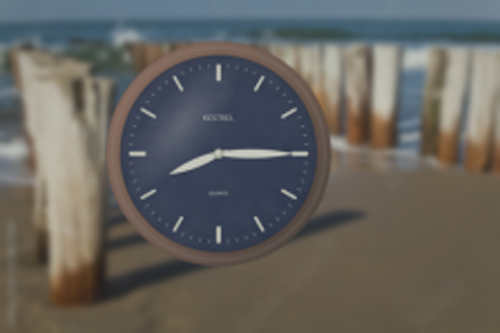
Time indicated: 8:15
